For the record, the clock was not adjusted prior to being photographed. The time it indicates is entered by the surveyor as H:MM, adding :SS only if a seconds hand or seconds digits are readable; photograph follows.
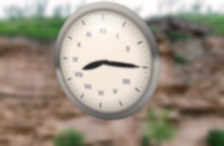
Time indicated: 8:15
